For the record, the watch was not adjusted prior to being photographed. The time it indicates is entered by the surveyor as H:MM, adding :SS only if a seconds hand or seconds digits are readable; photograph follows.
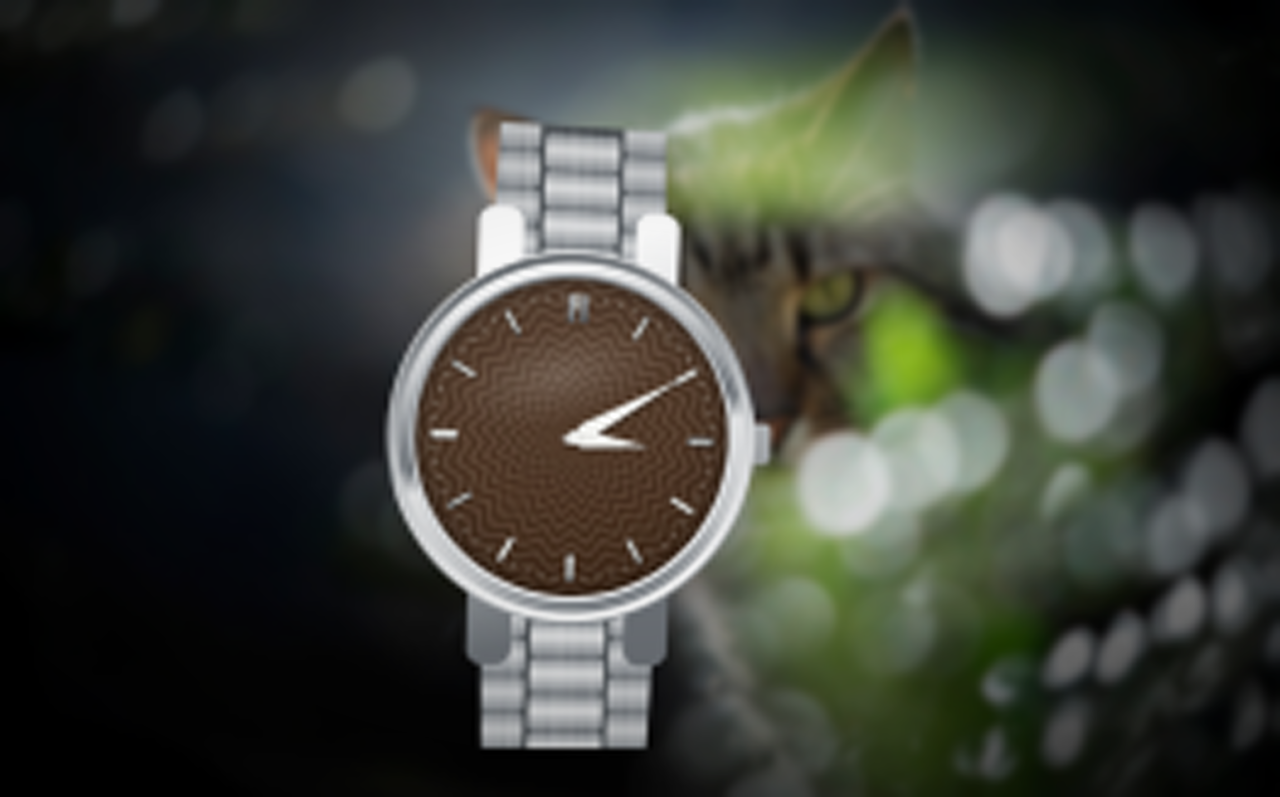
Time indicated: 3:10
